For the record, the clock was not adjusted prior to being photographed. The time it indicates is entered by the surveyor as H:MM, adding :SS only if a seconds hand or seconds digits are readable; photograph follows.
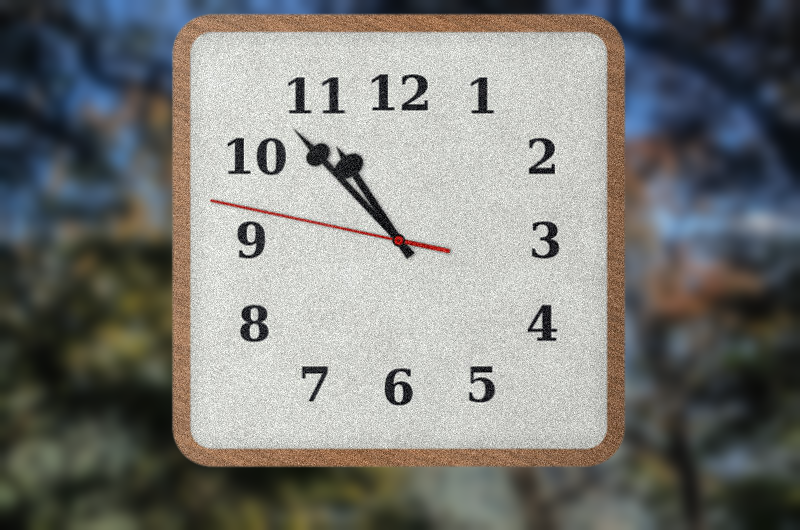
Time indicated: 10:52:47
